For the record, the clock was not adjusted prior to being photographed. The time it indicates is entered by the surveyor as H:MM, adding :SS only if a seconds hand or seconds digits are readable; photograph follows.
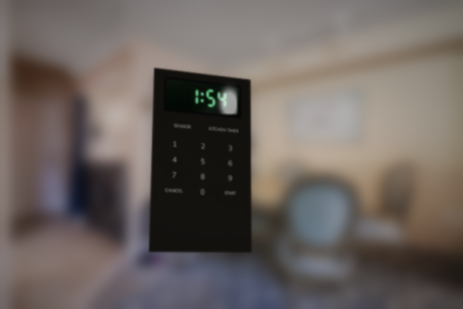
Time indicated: 1:54
